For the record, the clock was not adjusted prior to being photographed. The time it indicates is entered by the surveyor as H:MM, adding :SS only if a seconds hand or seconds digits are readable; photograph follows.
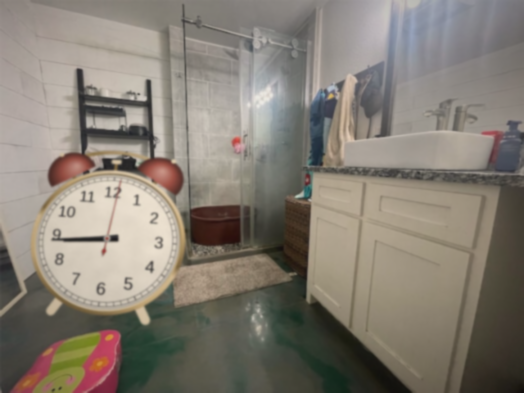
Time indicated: 8:44:01
